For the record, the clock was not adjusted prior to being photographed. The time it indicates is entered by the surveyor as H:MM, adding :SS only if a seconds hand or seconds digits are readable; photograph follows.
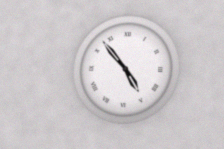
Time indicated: 4:53
